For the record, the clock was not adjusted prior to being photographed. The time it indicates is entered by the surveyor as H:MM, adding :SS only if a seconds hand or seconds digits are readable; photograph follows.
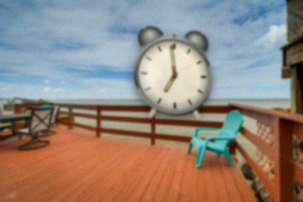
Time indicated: 6:59
